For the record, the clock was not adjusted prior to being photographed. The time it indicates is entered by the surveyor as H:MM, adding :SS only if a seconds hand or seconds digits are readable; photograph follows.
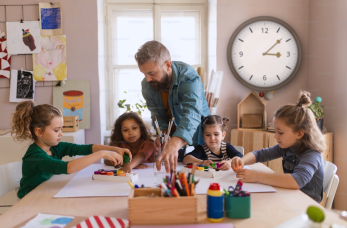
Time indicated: 3:08
